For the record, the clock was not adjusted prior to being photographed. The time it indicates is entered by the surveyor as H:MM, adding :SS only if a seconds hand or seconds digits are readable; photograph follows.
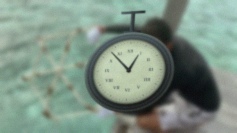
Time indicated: 12:53
